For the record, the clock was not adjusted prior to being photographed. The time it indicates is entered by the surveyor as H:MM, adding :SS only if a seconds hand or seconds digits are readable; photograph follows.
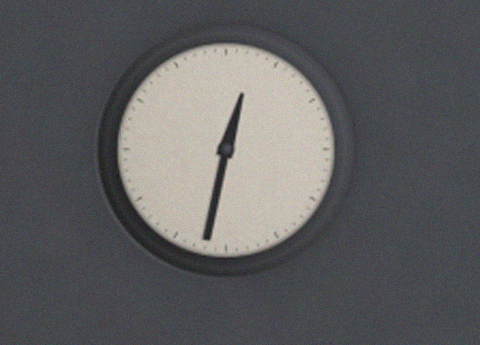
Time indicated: 12:32
